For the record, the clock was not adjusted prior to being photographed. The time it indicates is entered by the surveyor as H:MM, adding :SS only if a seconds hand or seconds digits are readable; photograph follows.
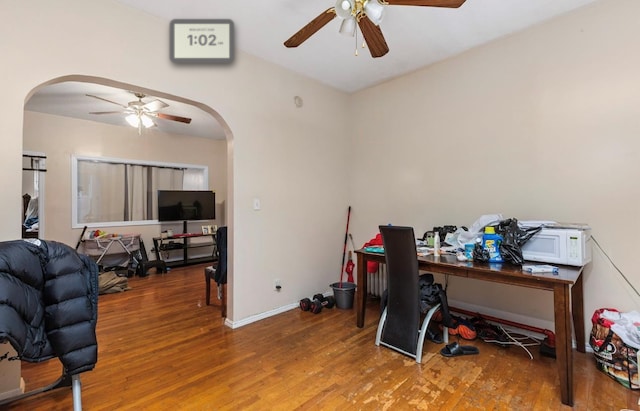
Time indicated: 1:02
